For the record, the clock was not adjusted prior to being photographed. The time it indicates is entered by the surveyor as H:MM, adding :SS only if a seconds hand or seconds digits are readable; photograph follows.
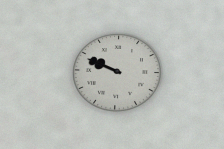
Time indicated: 9:49
